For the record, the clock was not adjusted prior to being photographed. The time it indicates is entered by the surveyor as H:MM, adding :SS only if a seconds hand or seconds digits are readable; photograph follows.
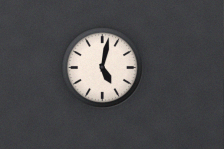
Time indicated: 5:02
